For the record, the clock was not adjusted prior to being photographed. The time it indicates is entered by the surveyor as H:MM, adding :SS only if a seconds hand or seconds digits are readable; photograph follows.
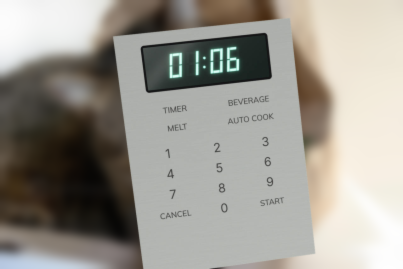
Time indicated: 1:06
